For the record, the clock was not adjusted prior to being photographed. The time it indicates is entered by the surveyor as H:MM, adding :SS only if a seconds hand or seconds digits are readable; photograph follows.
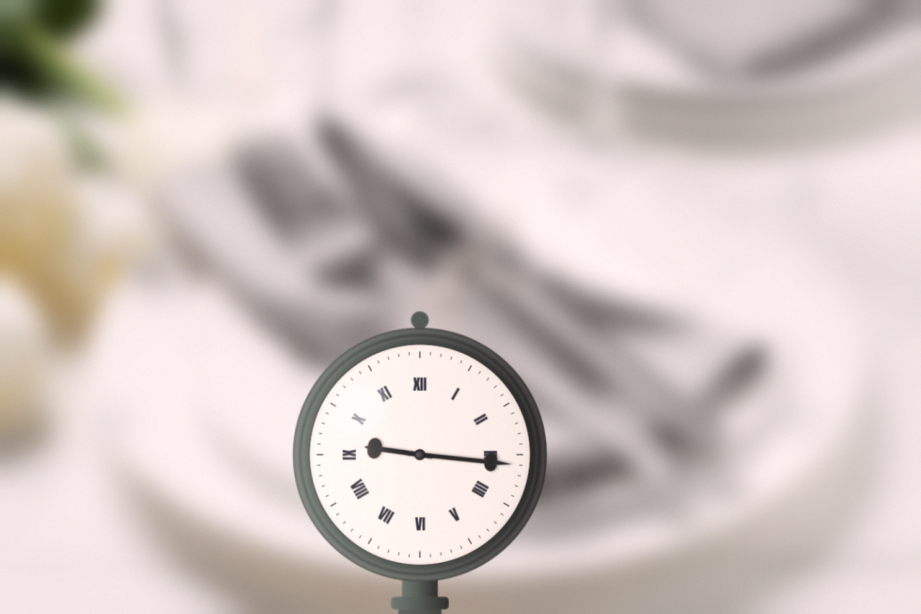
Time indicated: 9:16
